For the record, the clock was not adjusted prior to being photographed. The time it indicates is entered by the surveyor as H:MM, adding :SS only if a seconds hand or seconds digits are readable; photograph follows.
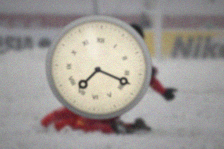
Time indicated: 7:18
